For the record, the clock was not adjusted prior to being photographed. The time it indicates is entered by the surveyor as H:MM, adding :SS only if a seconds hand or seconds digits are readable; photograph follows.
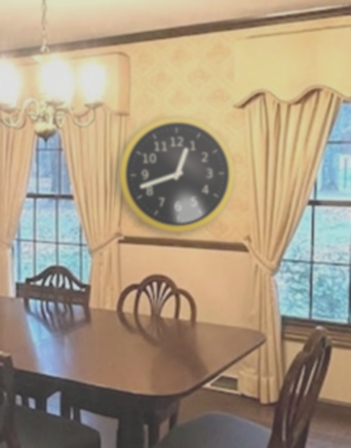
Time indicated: 12:42
